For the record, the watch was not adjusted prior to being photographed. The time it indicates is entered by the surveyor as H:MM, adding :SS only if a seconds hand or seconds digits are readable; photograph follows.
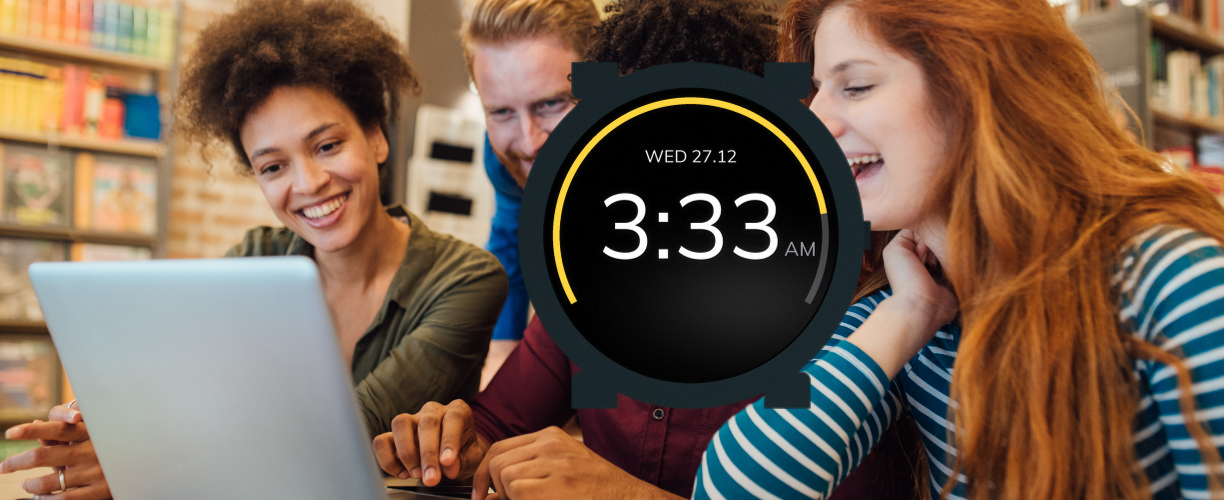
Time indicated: 3:33
